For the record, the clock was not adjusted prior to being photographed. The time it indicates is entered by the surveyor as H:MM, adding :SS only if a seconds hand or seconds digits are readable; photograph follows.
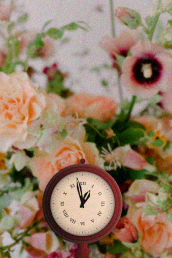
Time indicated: 12:58
